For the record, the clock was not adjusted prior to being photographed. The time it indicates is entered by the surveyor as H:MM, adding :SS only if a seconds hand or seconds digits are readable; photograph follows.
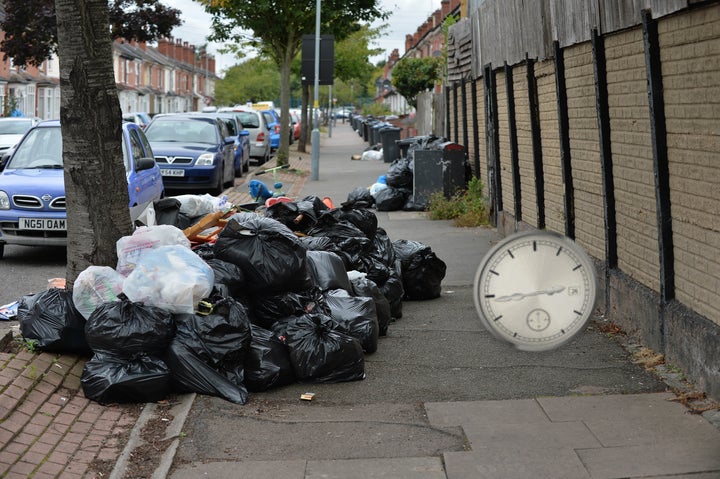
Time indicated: 2:44
